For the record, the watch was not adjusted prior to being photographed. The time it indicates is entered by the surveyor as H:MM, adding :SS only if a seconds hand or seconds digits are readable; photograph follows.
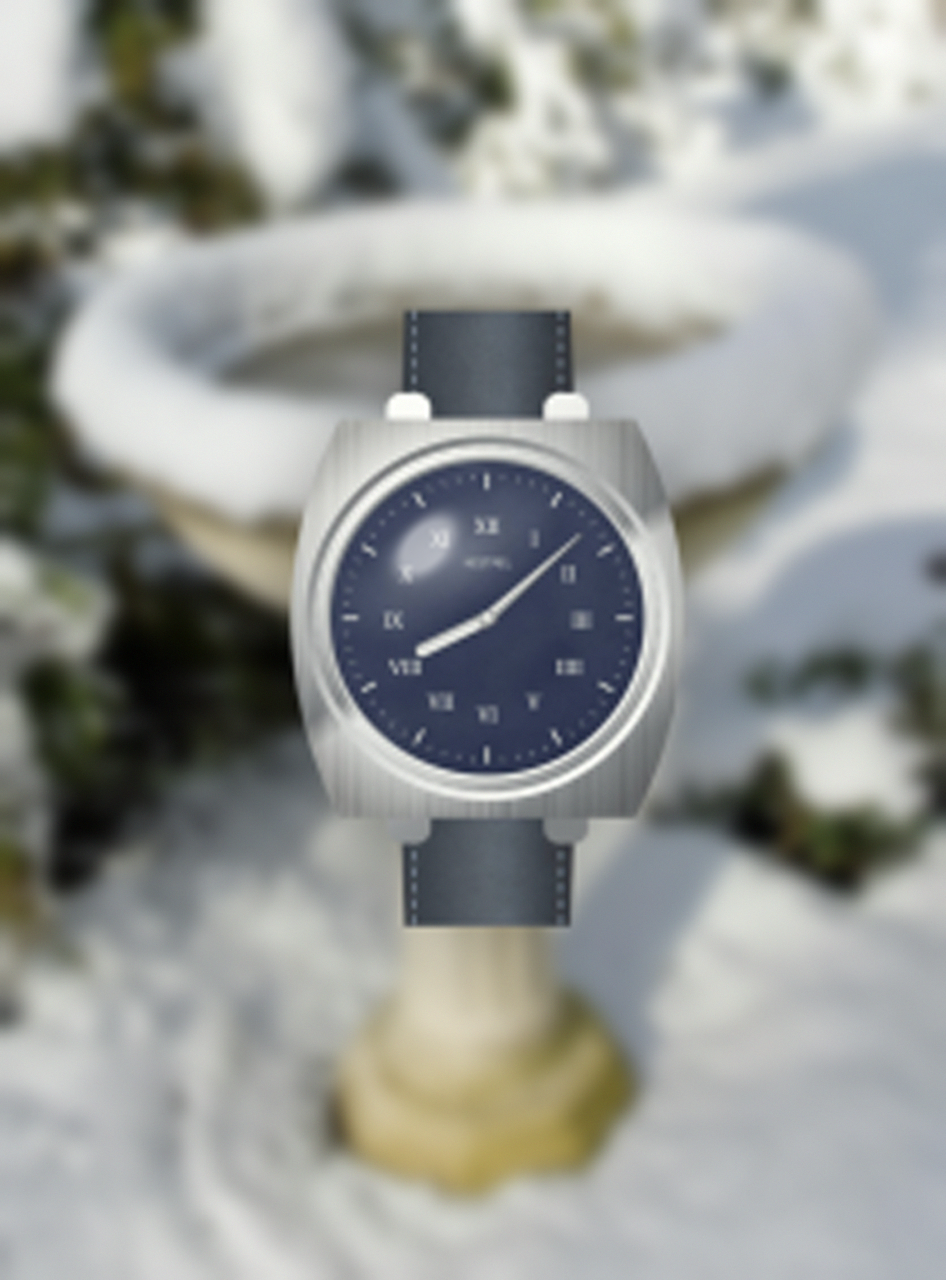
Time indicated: 8:08
